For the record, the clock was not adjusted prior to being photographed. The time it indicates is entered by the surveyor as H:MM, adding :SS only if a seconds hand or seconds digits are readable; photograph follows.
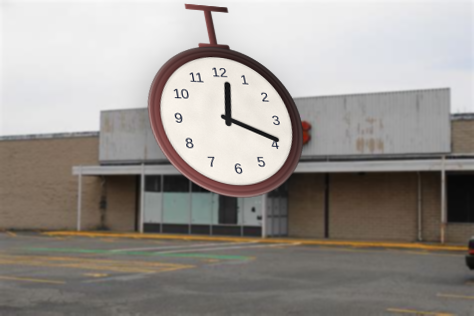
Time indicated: 12:19
